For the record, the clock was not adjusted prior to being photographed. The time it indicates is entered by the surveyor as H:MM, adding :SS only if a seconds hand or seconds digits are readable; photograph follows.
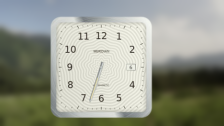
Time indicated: 6:33
